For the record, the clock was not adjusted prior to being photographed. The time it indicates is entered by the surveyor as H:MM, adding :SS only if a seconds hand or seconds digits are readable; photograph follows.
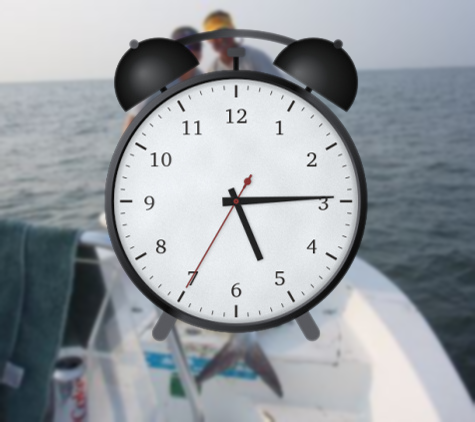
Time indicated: 5:14:35
